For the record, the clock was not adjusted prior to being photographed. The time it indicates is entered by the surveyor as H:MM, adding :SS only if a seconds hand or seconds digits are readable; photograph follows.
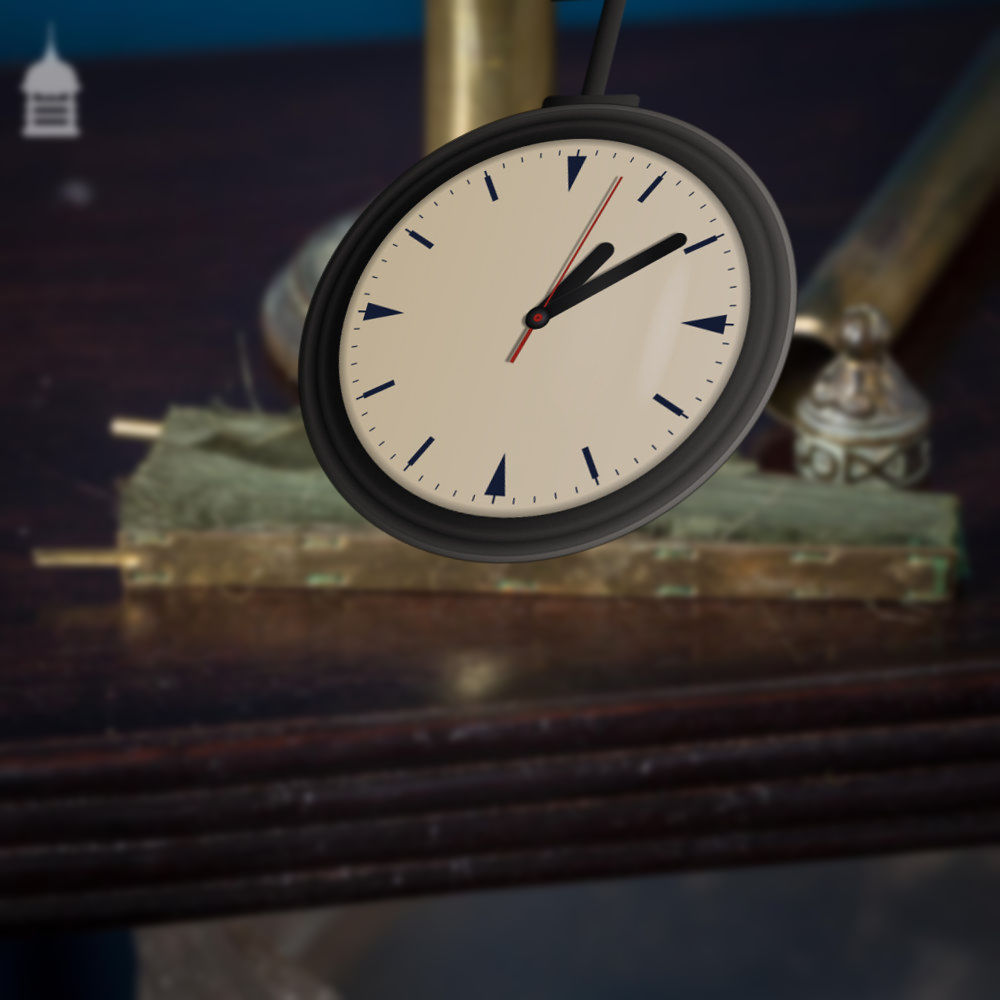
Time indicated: 1:09:03
